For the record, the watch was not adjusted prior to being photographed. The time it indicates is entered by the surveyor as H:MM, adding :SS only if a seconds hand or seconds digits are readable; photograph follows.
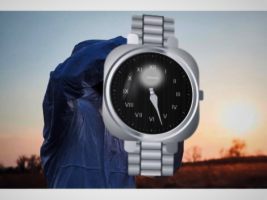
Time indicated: 5:27
